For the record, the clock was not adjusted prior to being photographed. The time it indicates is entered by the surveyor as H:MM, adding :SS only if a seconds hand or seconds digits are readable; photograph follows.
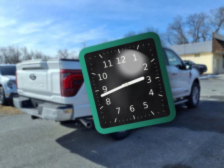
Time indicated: 2:43
